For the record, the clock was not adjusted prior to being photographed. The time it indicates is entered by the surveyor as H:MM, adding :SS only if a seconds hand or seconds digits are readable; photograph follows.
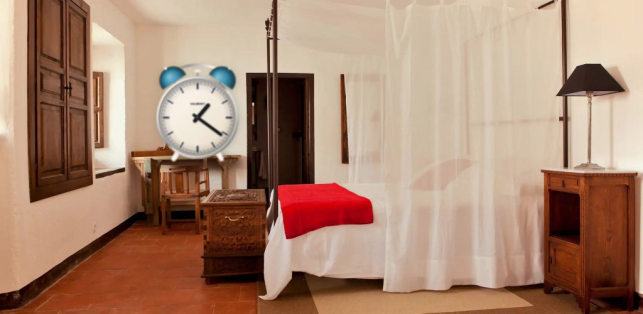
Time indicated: 1:21
